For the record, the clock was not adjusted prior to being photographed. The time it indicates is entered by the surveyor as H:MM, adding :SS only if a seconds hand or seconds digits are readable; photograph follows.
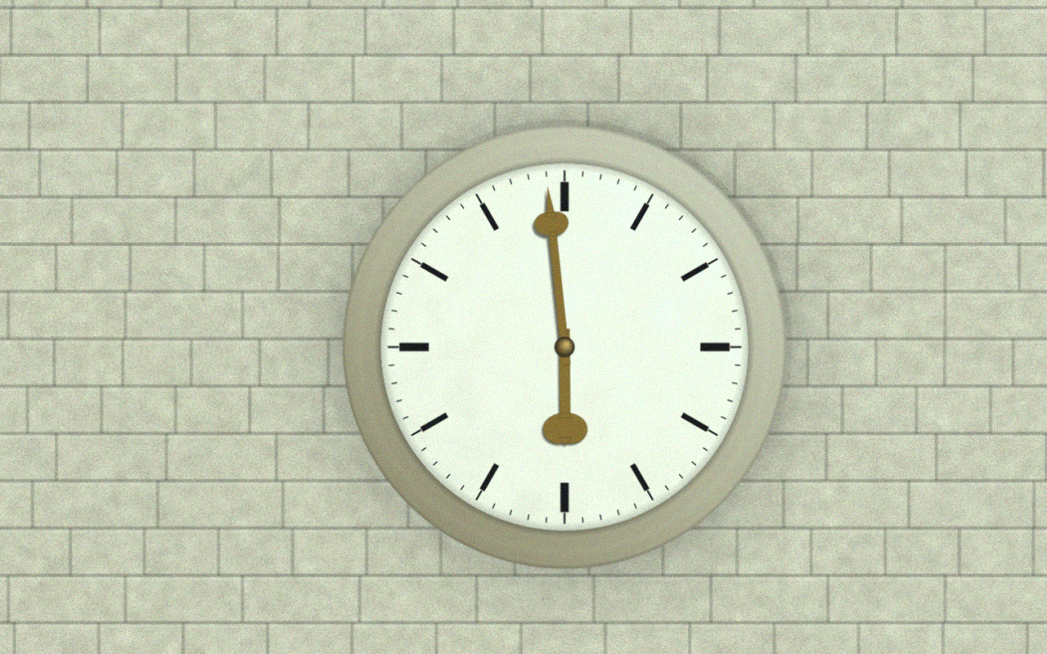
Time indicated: 5:59
